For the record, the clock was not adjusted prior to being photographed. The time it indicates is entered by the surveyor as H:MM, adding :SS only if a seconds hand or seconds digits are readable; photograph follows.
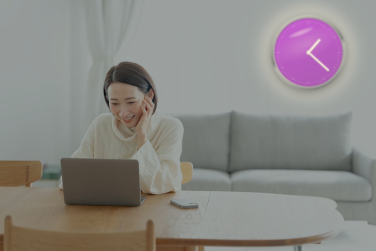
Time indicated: 1:22
